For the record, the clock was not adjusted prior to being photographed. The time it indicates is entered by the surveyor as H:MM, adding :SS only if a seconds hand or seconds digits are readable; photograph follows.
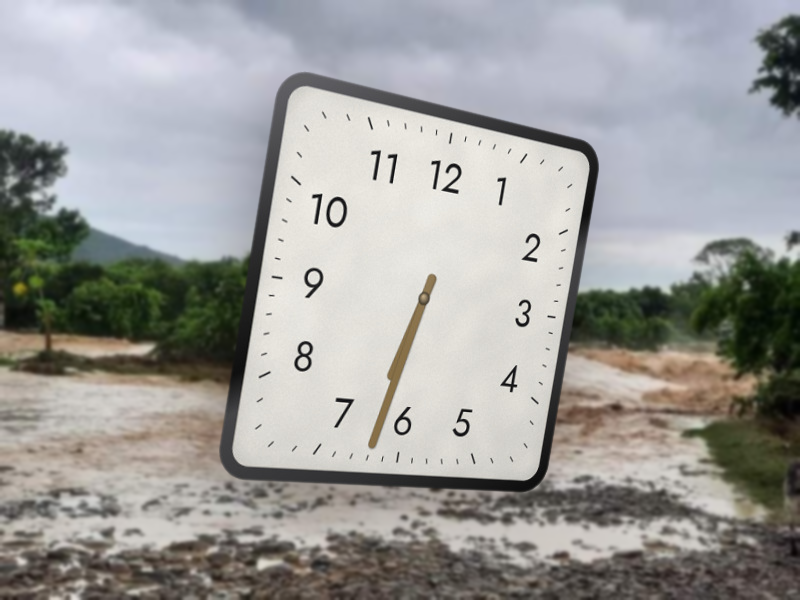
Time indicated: 6:32
